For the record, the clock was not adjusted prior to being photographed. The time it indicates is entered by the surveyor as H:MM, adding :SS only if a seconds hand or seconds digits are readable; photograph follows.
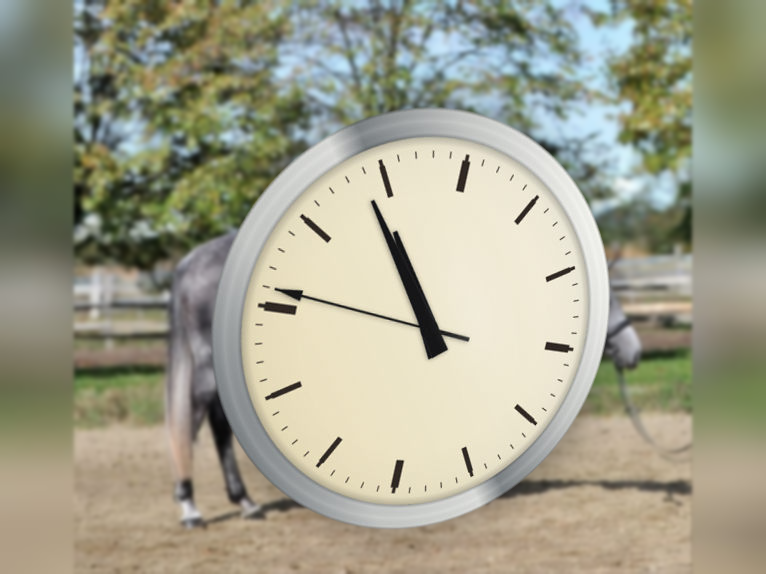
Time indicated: 10:53:46
